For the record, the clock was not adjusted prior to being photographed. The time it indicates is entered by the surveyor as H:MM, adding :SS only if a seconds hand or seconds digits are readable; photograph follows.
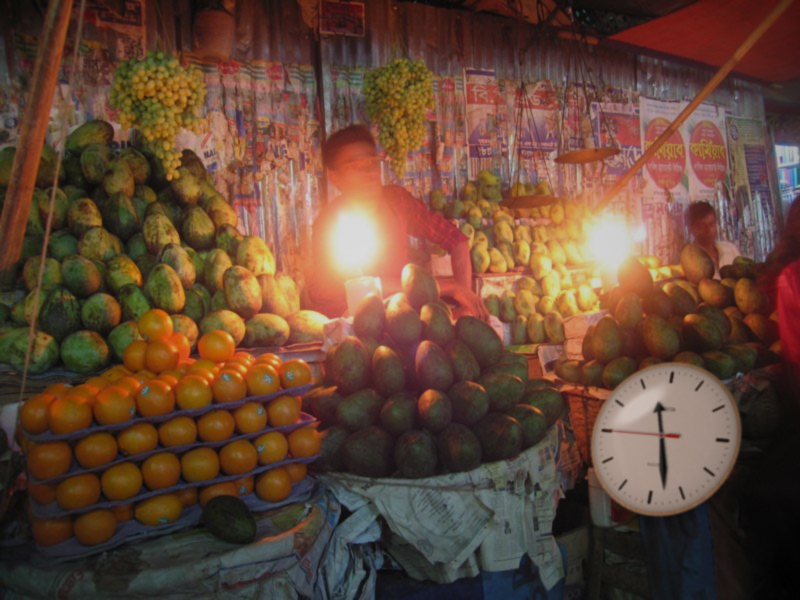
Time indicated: 11:27:45
